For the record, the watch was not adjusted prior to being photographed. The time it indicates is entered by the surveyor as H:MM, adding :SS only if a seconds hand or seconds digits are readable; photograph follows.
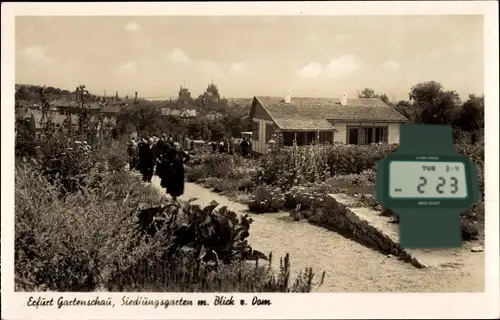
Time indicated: 2:23
